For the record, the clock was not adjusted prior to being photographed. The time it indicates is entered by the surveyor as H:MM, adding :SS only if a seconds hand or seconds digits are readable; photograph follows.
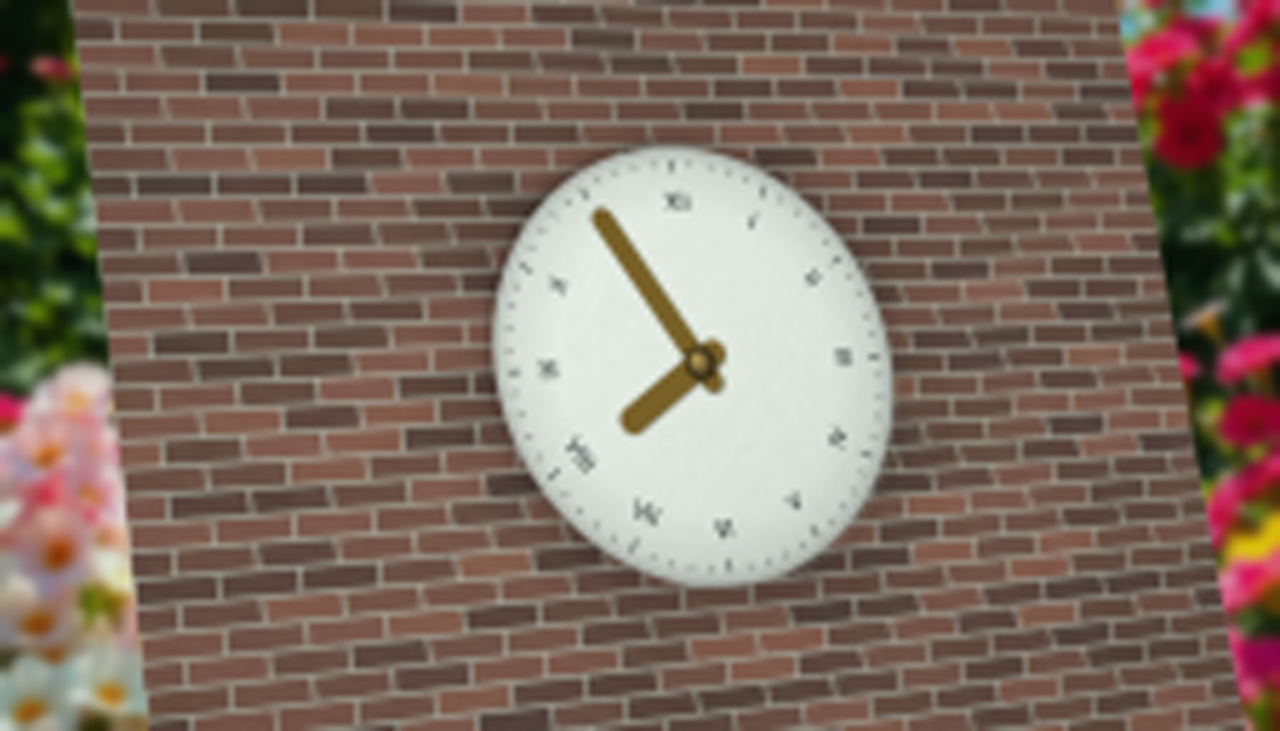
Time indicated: 7:55
